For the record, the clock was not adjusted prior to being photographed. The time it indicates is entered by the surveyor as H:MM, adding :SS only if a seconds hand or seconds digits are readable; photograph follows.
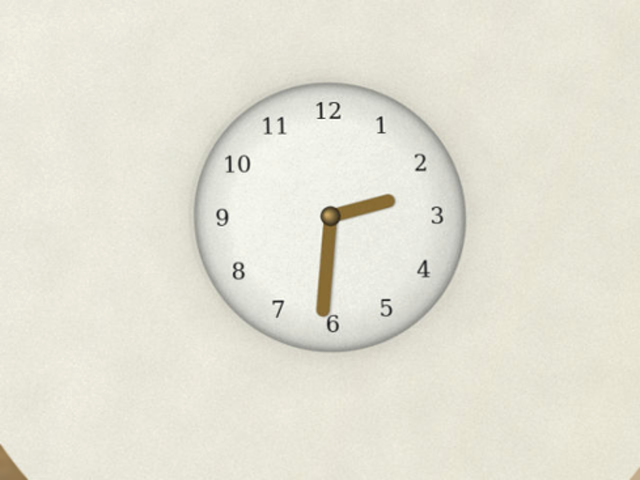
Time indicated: 2:31
